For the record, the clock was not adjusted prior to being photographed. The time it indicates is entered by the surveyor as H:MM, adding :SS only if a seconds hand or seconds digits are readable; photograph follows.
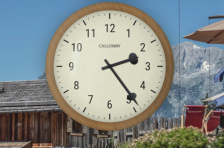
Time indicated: 2:24
